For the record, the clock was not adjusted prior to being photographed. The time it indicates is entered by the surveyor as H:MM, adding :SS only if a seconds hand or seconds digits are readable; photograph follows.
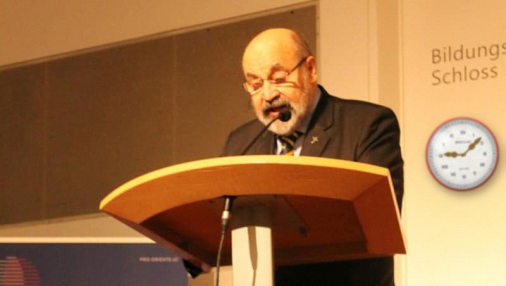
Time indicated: 9:08
